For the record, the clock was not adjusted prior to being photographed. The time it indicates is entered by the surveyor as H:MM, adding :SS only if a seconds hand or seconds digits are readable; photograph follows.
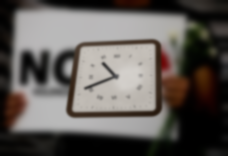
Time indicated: 10:41
